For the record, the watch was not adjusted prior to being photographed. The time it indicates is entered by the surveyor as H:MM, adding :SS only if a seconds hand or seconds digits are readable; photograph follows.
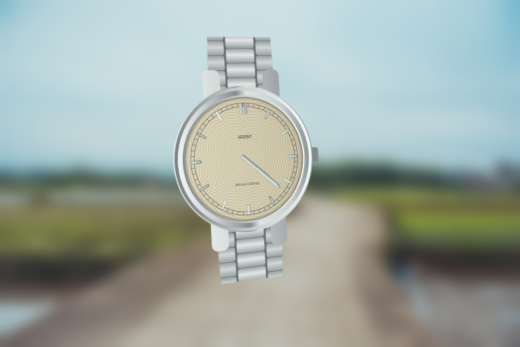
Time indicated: 4:22
